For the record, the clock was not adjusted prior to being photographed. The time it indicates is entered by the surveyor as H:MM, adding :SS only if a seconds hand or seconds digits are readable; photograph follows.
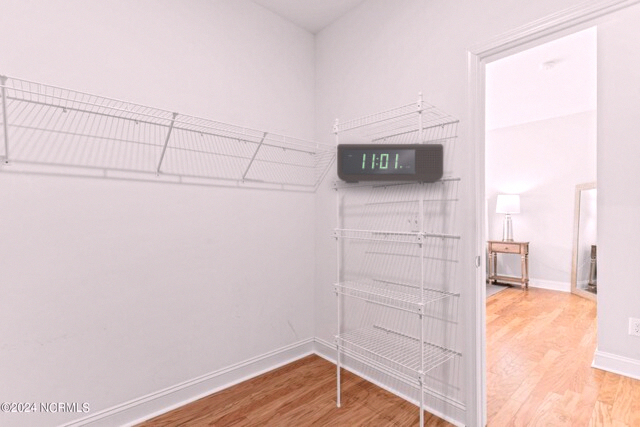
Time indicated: 11:01
